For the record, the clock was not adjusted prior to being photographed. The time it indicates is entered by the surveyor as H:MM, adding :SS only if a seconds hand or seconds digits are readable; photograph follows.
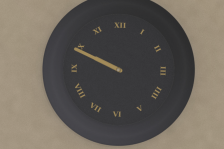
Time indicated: 9:49
